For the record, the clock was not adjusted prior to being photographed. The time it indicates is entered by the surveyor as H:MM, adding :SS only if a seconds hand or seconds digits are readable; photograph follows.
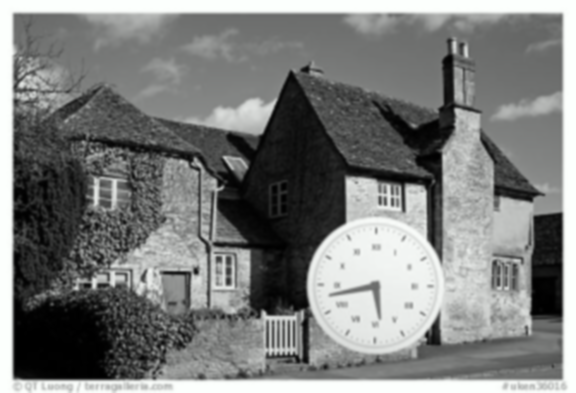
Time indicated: 5:43
